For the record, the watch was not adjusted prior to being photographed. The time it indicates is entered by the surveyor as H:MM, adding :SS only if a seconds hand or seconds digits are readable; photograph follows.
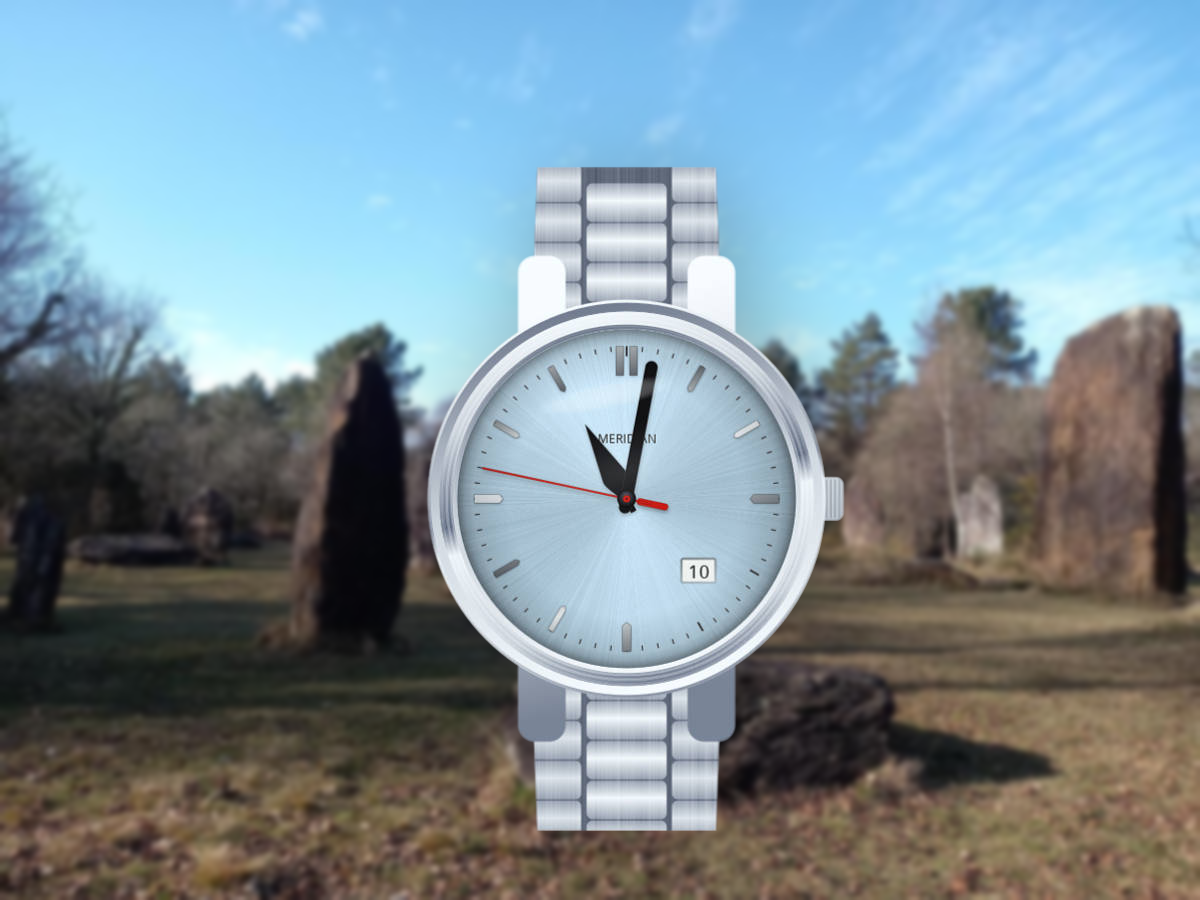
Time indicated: 11:01:47
